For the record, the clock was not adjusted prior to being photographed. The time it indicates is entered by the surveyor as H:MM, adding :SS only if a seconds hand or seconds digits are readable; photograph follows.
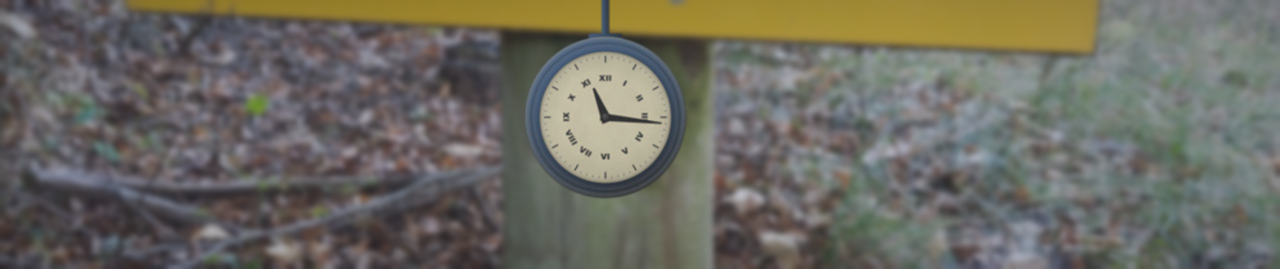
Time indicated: 11:16
